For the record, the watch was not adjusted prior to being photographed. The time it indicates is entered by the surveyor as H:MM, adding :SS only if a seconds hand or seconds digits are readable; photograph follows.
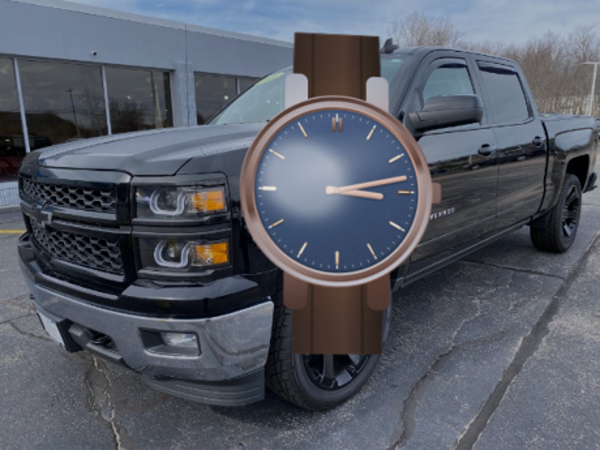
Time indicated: 3:13
